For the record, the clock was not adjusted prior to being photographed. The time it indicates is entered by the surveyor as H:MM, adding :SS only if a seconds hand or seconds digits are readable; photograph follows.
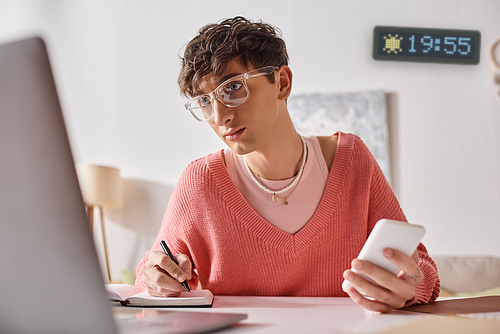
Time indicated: 19:55
